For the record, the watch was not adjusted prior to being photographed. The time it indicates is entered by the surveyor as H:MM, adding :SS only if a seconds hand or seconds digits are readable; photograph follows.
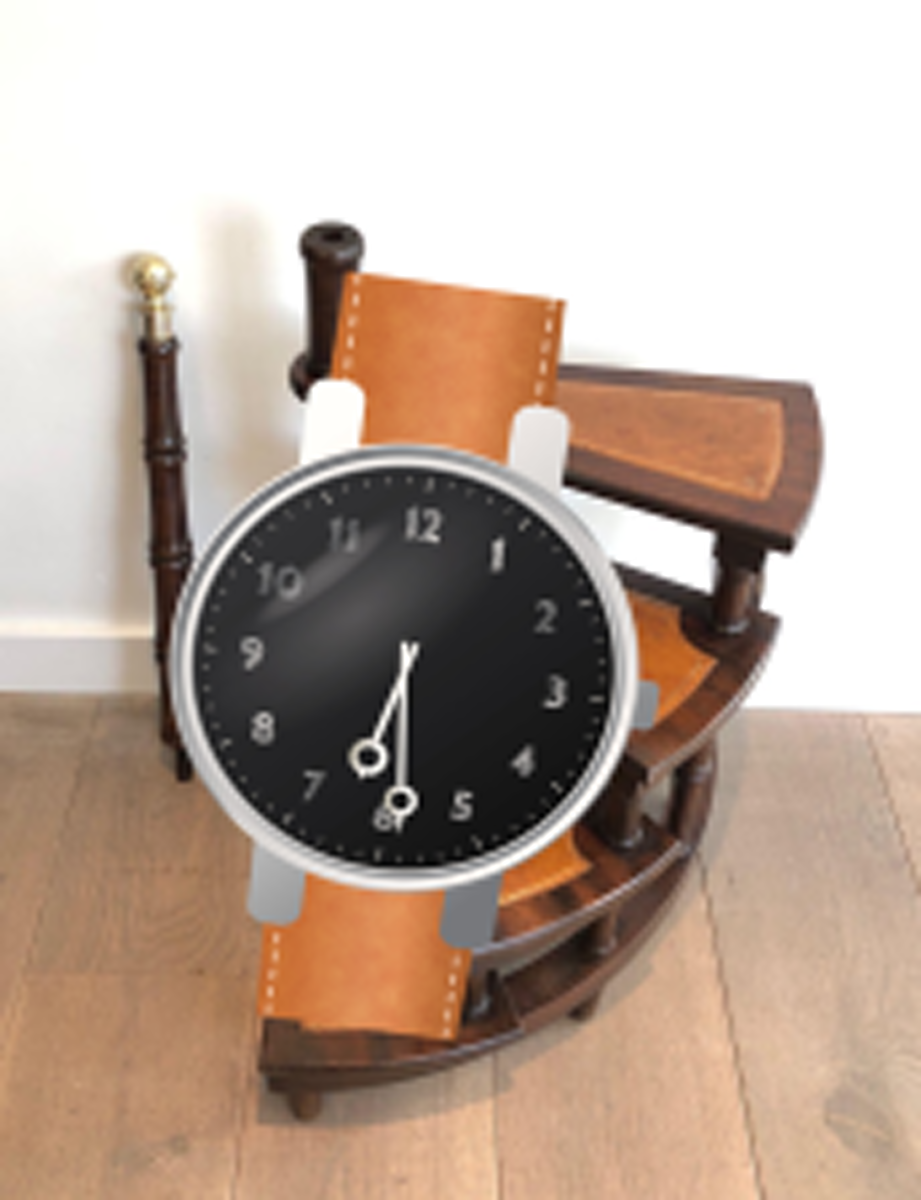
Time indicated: 6:29
